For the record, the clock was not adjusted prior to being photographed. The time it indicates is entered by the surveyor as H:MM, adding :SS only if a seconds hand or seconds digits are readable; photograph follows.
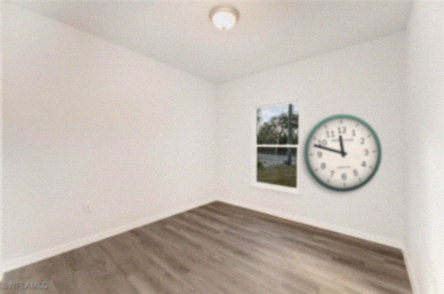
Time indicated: 11:48
